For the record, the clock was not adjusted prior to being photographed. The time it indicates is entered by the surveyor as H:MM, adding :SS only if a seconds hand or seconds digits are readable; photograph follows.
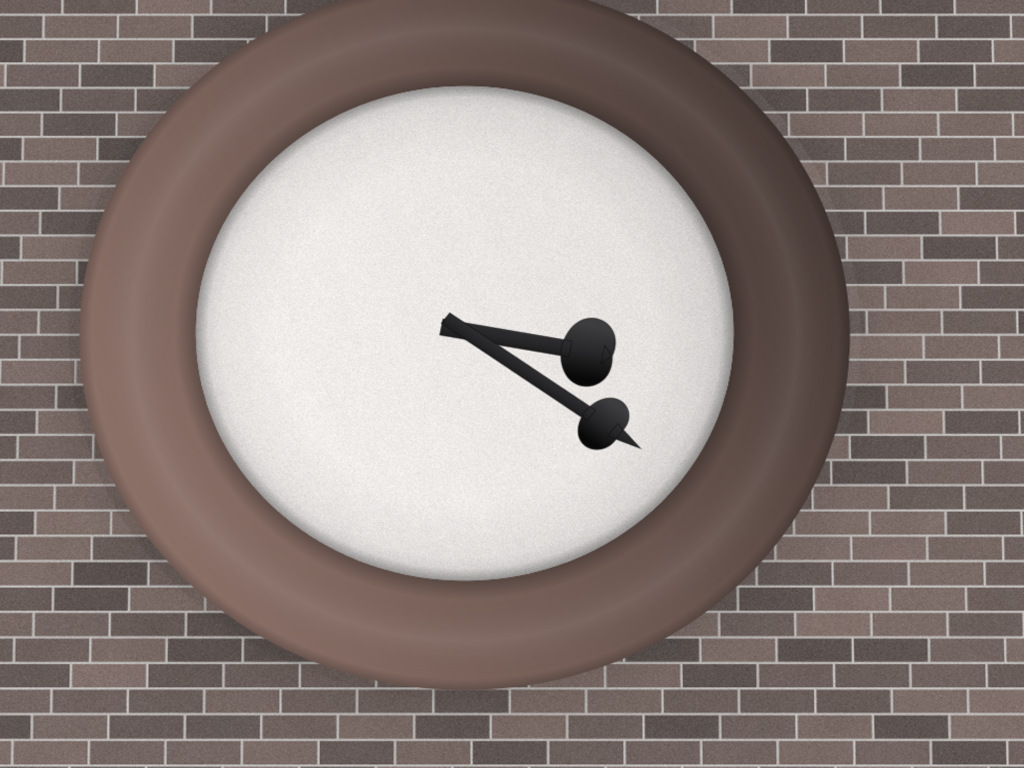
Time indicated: 3:21
